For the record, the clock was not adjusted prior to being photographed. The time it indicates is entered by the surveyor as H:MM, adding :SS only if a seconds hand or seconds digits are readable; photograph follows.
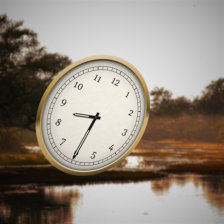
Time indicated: 8:30
